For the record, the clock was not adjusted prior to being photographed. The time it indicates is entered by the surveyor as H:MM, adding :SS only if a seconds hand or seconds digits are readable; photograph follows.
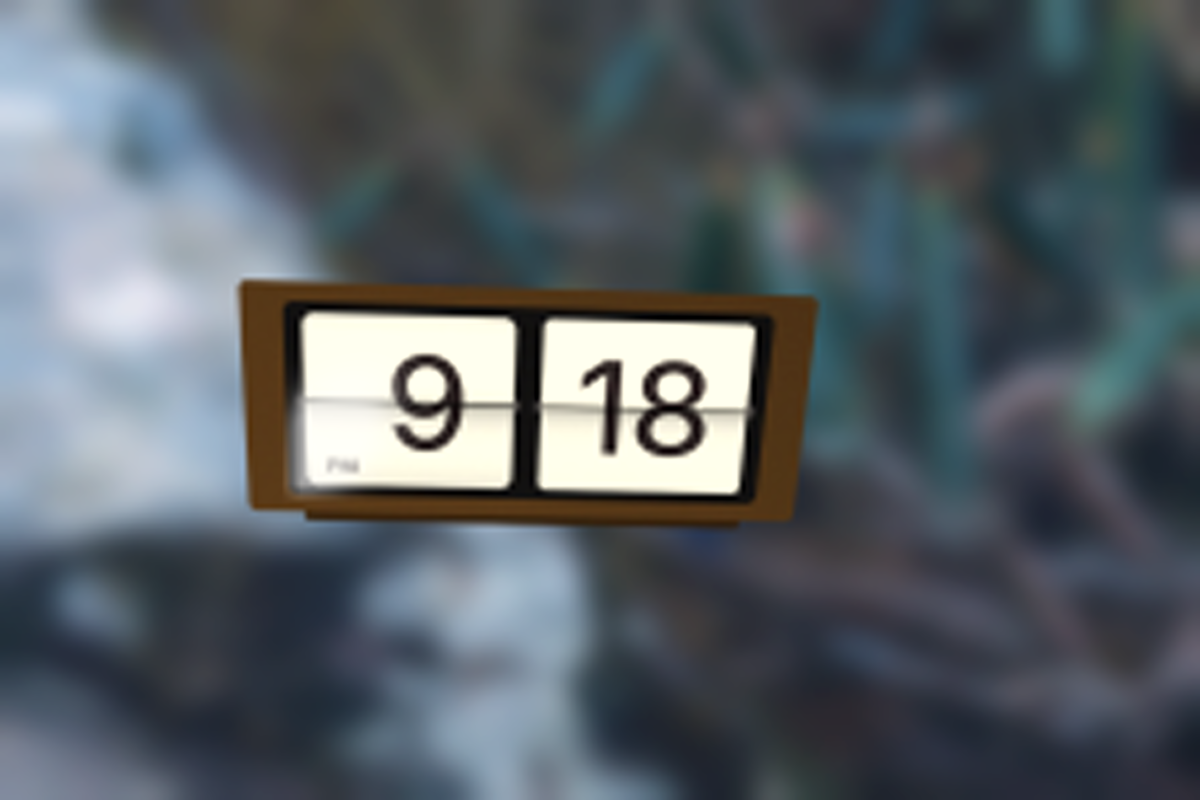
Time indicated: 9:18
